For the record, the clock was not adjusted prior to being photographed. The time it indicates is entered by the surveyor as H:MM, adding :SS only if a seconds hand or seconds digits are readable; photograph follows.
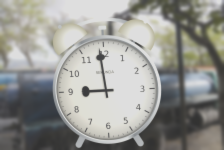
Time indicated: 8:59
